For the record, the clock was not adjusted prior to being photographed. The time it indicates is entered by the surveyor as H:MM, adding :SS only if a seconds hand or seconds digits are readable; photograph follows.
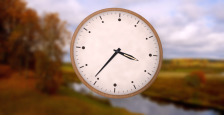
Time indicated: 3:36
